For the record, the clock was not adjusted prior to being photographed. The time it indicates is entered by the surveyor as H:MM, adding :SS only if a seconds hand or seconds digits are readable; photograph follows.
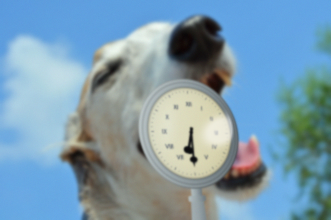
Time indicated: 6:30
